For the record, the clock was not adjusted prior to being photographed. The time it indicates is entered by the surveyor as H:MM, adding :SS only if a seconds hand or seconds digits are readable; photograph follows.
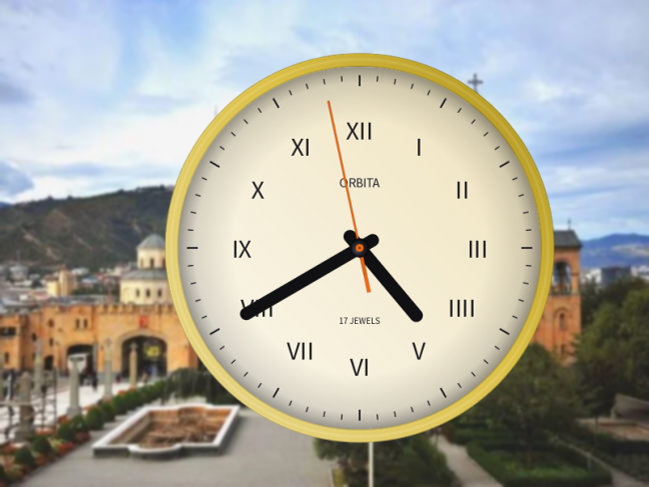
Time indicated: 4:39:58
